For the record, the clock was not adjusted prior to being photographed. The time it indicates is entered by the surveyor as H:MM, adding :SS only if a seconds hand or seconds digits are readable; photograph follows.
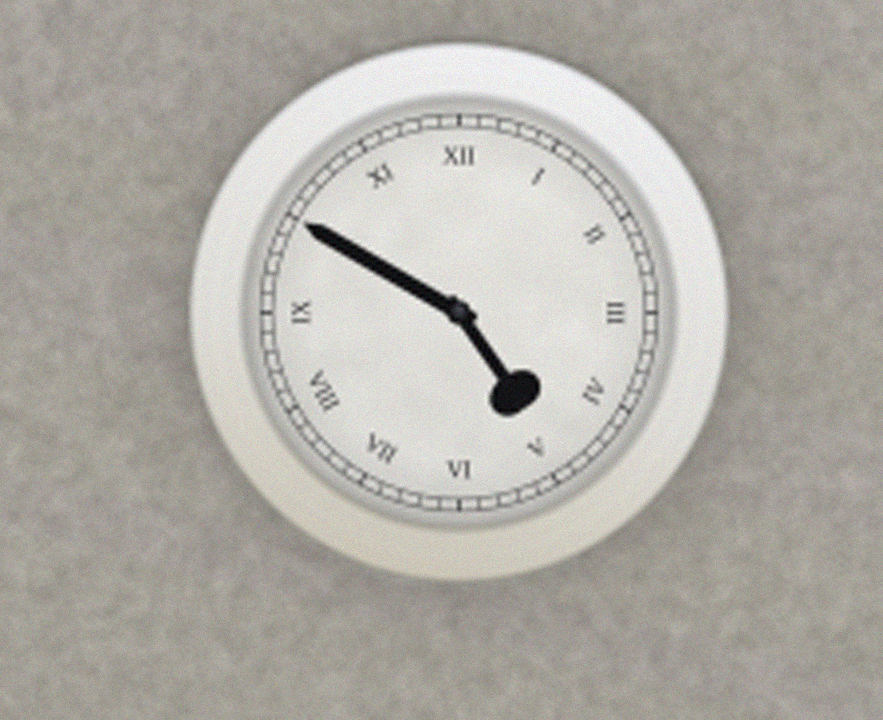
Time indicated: 4:50
